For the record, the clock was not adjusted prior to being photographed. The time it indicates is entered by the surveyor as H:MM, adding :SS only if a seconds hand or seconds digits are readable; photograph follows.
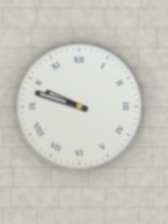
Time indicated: 9:48
